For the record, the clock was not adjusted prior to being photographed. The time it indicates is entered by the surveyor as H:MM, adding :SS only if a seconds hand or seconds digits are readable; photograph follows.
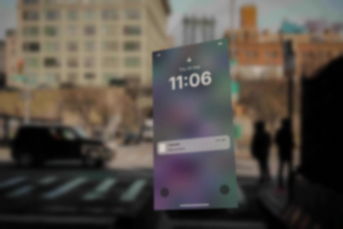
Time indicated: 11:06
